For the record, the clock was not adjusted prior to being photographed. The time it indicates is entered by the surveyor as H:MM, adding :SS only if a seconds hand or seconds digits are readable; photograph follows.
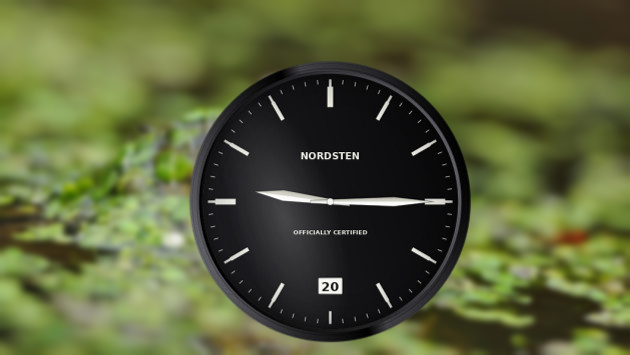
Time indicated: 9:15
